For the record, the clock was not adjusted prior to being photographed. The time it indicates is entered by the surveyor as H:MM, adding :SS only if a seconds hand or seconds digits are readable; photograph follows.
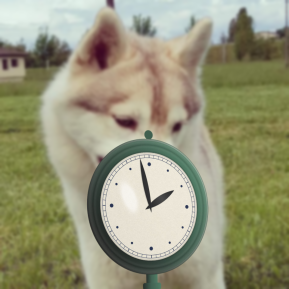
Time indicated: 1:58
